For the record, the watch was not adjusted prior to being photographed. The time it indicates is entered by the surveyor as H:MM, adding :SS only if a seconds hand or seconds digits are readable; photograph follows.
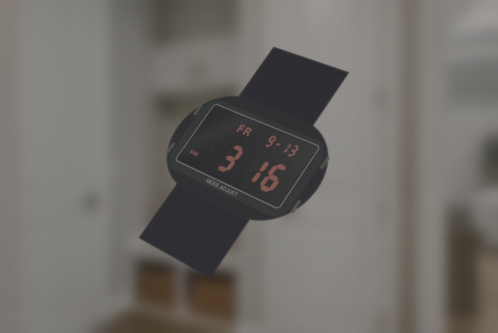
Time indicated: 3:16
